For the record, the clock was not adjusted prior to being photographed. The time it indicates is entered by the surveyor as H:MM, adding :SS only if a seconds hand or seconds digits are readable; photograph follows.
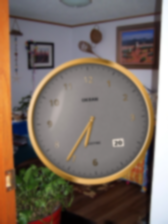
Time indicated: 6:36
